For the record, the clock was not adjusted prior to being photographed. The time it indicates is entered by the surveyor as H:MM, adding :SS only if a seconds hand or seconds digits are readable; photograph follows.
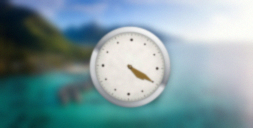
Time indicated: 4:20
